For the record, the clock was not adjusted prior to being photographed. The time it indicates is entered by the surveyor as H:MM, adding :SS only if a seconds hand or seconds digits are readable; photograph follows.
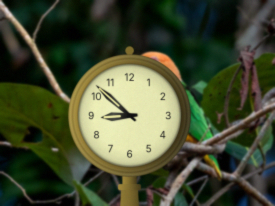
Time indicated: 8:52
